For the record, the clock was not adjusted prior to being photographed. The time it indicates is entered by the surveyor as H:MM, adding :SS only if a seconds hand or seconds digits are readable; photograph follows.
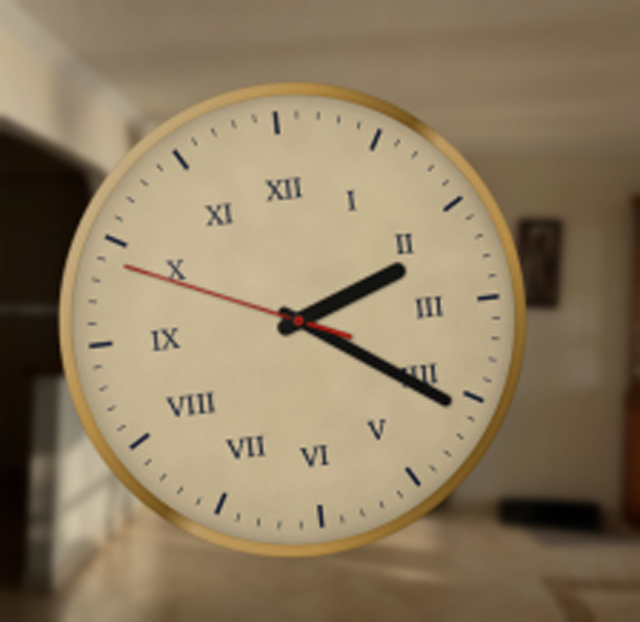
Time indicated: 2:20:49
